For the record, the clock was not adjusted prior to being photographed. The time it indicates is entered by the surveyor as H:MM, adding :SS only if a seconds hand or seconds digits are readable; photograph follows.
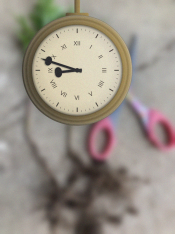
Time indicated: 8:48
